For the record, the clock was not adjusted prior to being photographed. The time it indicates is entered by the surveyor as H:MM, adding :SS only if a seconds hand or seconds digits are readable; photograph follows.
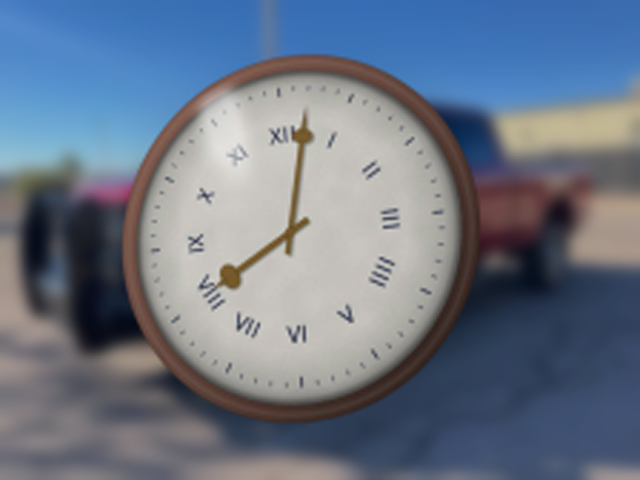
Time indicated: 8:02
